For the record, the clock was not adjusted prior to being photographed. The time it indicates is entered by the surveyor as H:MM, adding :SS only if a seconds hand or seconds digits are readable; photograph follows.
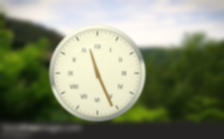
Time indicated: 11:26
